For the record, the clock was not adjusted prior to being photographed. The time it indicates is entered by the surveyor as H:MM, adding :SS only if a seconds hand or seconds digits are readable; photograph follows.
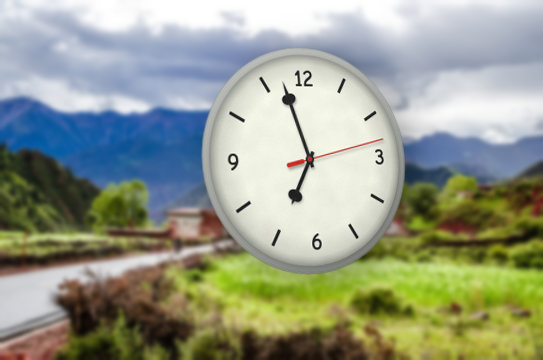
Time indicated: 6:57:13
